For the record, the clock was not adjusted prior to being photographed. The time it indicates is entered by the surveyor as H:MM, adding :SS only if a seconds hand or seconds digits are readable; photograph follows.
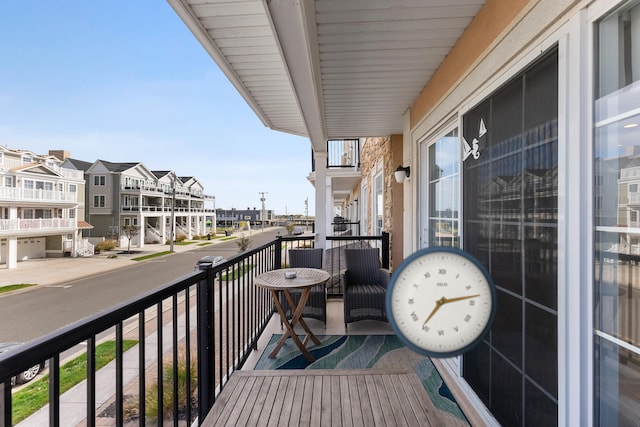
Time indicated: 7:13
